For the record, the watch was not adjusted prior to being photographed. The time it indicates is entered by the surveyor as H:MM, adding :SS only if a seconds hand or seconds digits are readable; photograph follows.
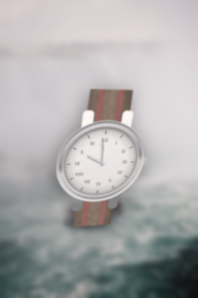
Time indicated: 9:59
